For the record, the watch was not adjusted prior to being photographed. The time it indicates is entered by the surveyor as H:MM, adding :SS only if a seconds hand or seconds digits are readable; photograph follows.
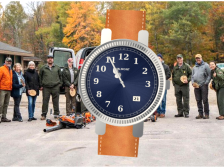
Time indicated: 10:55
